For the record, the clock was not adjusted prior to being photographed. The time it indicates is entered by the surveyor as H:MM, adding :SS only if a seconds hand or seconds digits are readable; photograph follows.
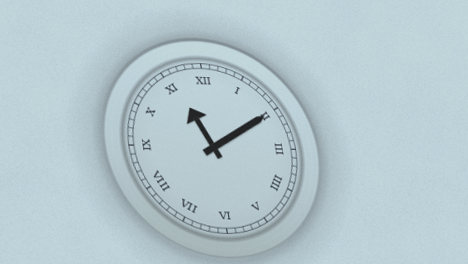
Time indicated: 11:10
